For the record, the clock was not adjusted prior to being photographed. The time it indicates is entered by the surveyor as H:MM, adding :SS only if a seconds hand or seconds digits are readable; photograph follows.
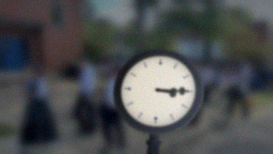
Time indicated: 3:15
